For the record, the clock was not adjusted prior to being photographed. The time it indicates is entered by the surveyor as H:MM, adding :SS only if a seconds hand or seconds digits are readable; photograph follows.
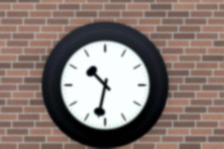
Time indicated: 10:32
